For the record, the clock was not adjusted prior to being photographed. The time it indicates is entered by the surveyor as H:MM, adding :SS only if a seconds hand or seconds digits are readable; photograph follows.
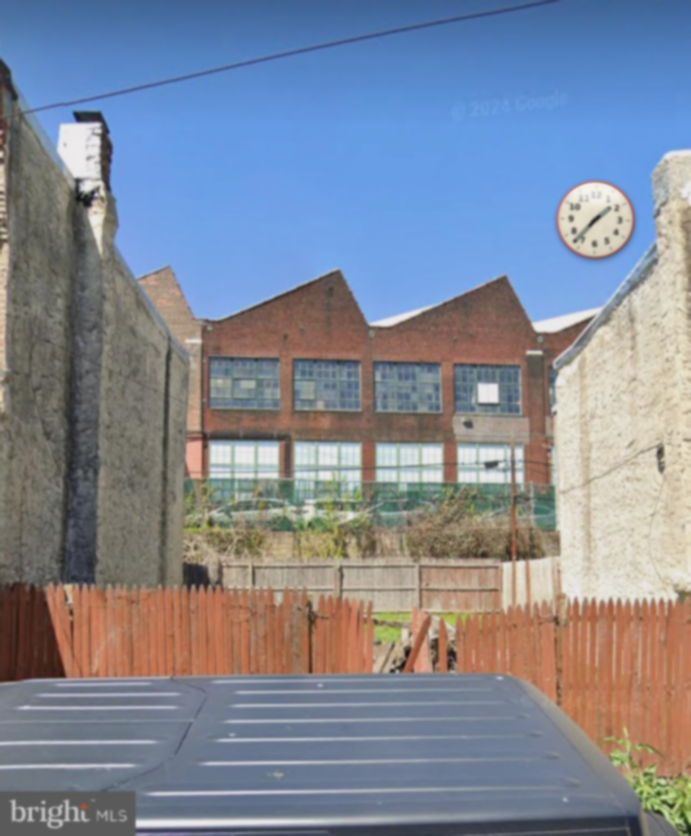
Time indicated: 1:37
